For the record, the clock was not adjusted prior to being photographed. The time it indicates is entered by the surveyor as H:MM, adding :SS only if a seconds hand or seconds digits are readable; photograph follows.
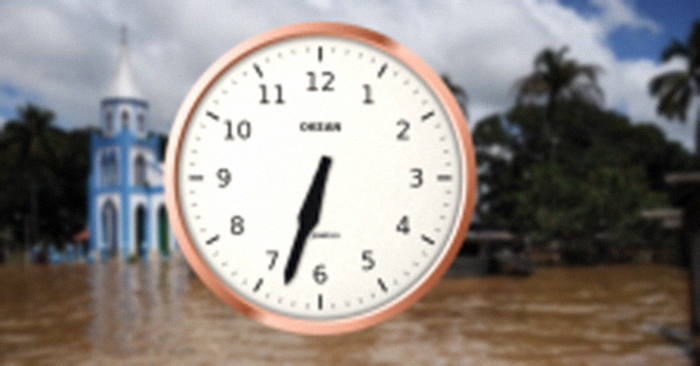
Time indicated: 6:33
